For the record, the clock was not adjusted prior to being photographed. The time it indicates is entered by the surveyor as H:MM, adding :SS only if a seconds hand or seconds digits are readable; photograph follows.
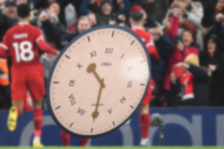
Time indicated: 10:30
